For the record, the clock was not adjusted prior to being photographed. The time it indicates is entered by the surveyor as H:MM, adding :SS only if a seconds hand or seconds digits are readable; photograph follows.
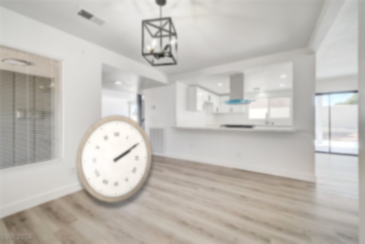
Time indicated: 2:10
